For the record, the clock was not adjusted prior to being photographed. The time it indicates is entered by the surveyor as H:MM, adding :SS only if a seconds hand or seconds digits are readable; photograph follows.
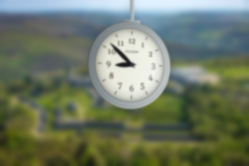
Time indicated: 8:52
